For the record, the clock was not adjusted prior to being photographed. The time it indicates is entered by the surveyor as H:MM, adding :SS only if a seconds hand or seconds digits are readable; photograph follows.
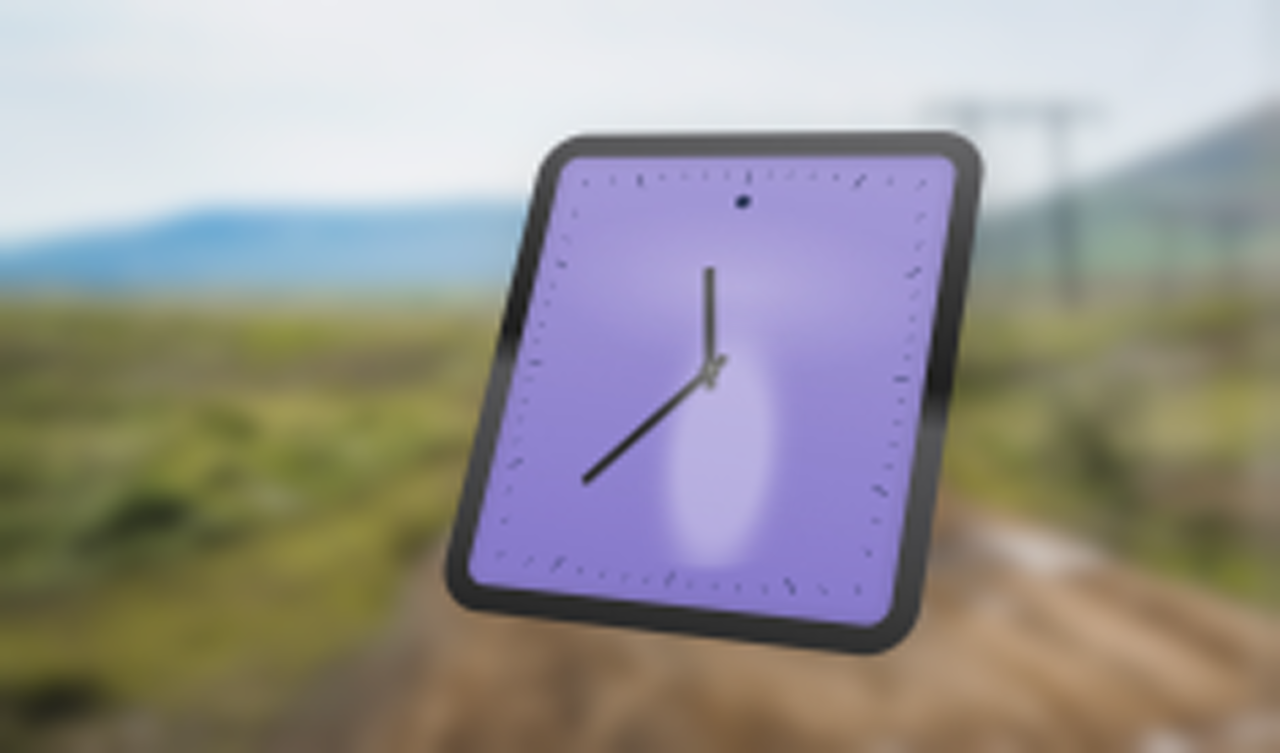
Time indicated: 11:37
